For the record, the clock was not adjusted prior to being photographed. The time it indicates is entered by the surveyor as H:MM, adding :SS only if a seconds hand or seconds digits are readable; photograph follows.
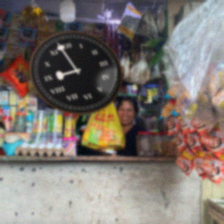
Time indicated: 8:58
